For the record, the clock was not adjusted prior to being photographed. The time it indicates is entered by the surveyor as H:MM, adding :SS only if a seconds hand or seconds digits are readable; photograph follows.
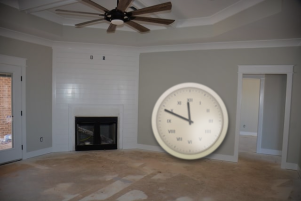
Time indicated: 11:49
